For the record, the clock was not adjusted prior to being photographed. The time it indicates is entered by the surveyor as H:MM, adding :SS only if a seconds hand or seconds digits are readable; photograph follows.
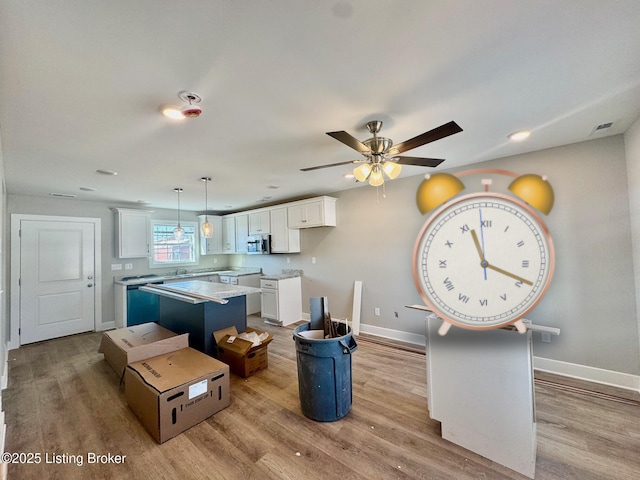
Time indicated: 11:18:59
